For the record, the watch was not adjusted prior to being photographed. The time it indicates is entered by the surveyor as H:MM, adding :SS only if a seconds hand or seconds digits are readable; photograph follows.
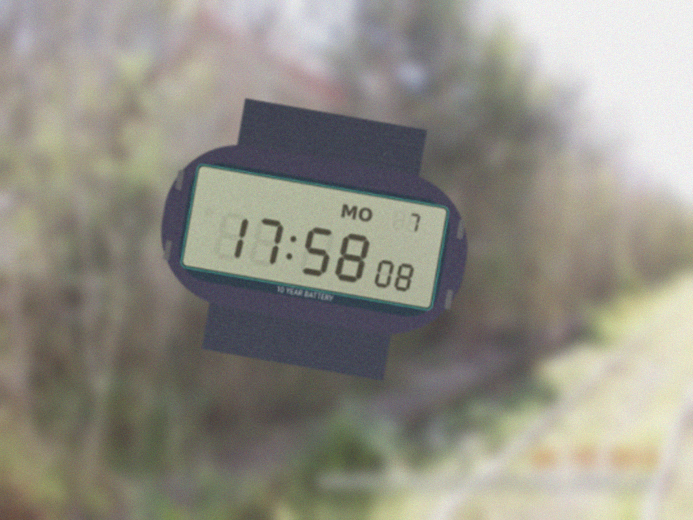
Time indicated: 17:58:08
